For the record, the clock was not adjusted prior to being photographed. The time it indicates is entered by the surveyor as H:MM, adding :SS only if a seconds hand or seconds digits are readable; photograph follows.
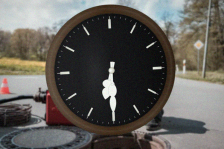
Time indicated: 6:30
